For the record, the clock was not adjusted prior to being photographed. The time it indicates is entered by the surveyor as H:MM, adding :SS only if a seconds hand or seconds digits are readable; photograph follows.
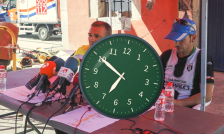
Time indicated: 6:50
